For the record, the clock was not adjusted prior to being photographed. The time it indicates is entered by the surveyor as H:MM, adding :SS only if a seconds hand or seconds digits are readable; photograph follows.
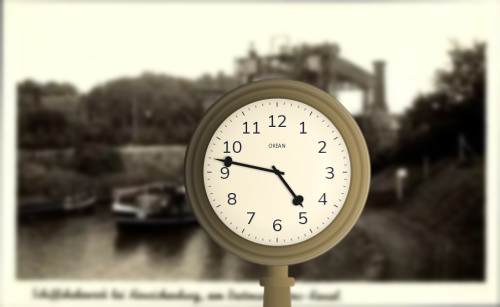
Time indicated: 4:47
